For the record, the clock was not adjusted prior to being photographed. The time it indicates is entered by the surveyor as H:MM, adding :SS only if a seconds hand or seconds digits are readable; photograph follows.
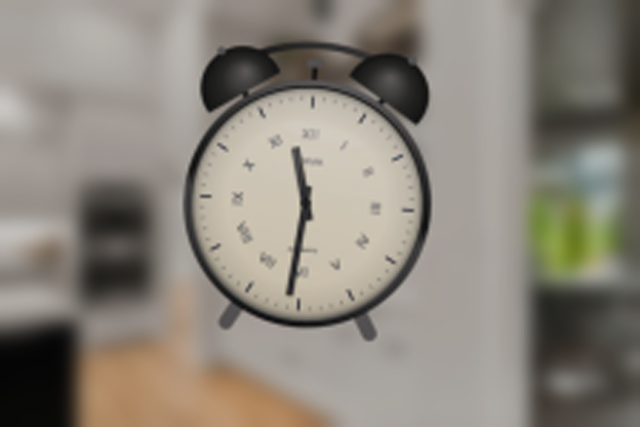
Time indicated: 11:31
